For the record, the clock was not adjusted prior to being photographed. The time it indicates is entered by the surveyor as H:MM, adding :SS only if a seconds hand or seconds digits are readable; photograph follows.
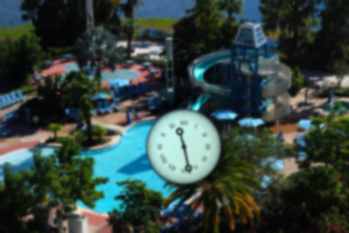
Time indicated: 11:28
